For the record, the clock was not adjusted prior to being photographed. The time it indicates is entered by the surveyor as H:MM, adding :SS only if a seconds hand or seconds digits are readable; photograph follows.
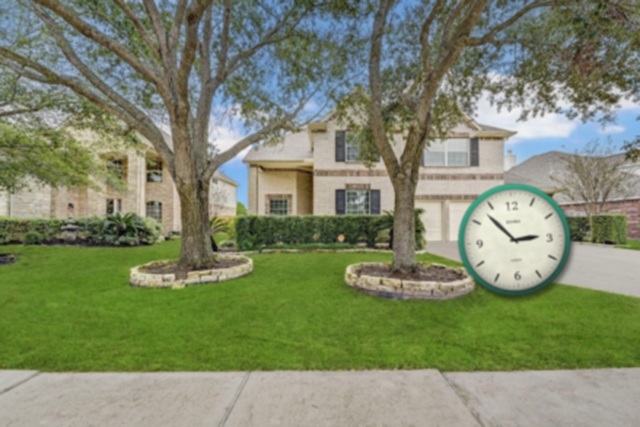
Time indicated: 2:53
